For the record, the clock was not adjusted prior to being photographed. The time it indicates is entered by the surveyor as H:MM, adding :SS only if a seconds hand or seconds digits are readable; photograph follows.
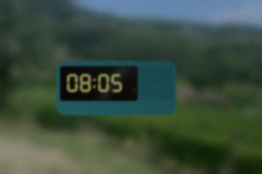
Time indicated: 8:05
